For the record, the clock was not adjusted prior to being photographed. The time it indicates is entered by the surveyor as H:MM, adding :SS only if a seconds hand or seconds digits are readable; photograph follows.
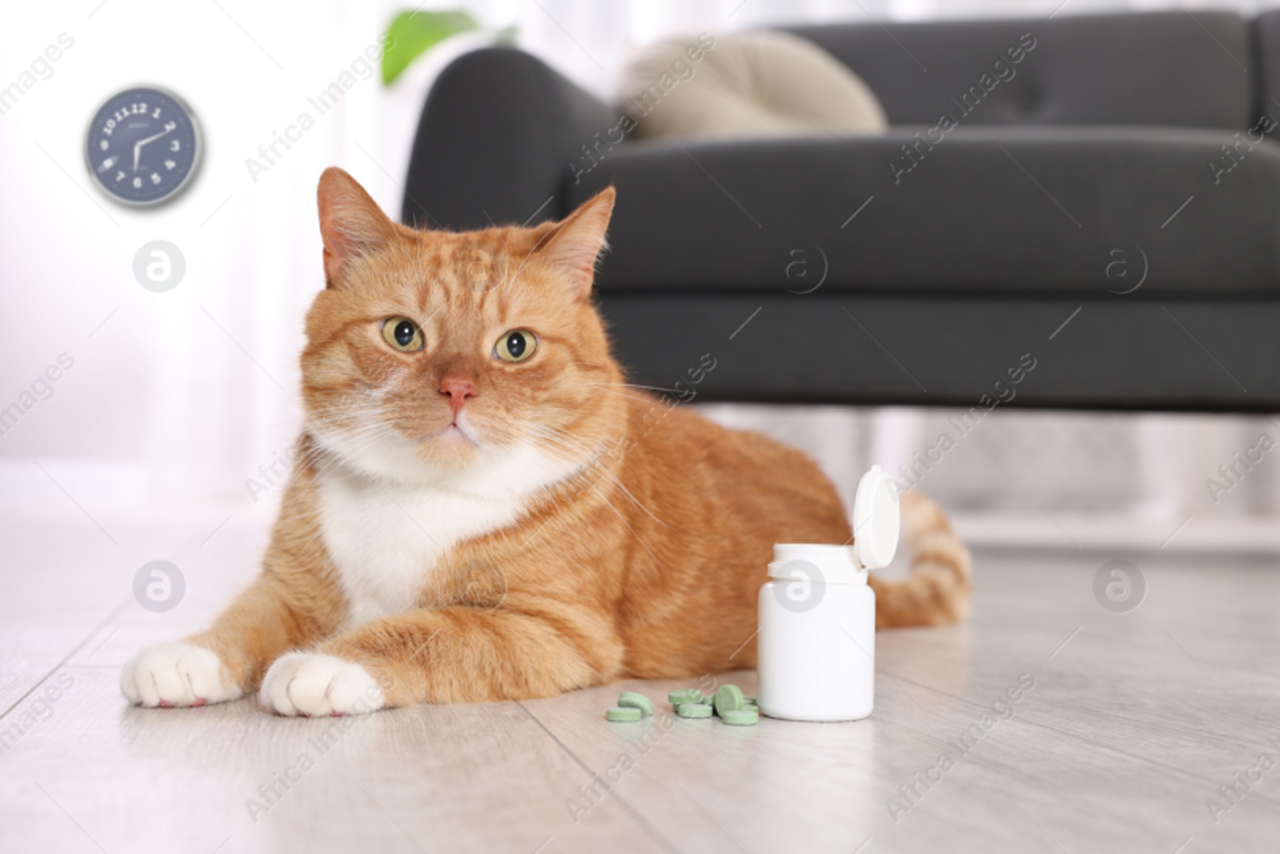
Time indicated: 6:11
